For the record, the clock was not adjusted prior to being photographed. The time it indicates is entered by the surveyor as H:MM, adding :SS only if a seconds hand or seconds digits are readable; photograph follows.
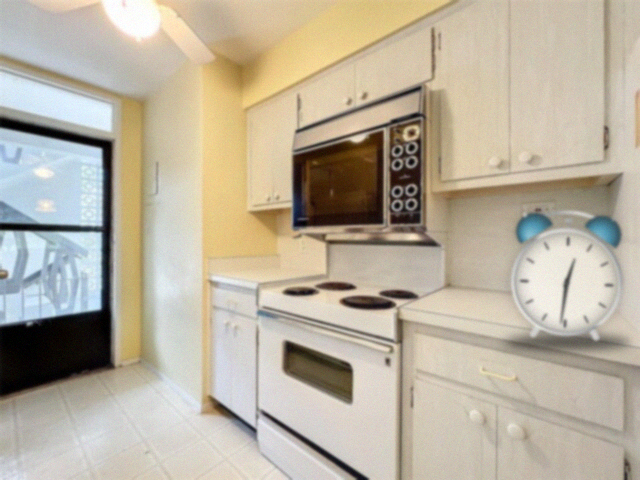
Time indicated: 12:31
